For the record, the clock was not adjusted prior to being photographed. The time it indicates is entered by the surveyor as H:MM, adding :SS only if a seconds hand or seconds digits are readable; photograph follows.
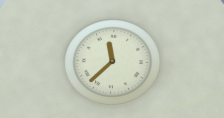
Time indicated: 11:37
